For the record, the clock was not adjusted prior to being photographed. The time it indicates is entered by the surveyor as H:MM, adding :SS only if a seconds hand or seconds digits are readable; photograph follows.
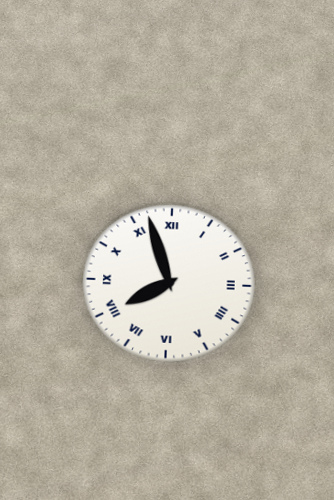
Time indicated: 7:57
